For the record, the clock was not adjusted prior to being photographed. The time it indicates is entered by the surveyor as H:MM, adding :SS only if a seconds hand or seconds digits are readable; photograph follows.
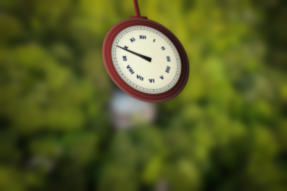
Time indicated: 9:49
